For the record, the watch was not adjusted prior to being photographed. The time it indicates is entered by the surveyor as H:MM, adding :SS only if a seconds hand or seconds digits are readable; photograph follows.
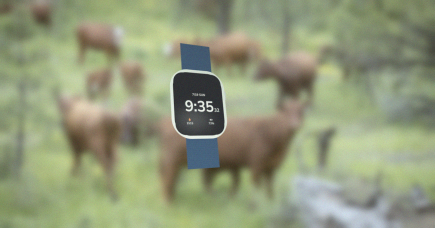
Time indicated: 9:35
